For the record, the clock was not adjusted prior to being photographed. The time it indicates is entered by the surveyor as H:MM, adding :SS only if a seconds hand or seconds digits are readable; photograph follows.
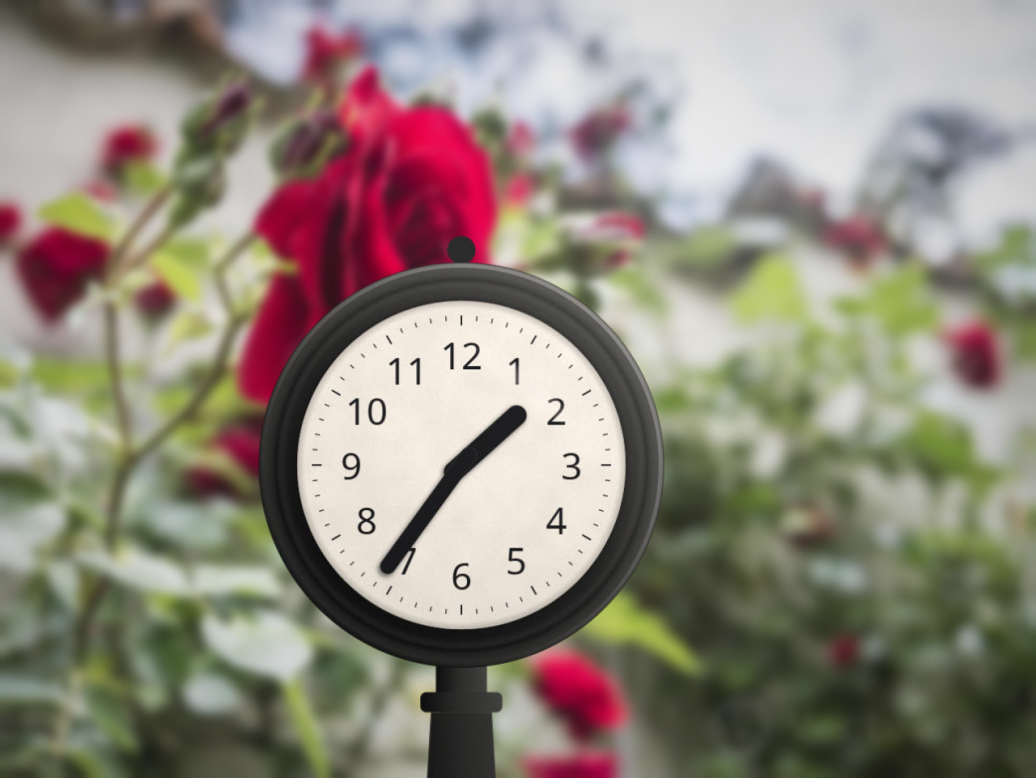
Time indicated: 1:36
